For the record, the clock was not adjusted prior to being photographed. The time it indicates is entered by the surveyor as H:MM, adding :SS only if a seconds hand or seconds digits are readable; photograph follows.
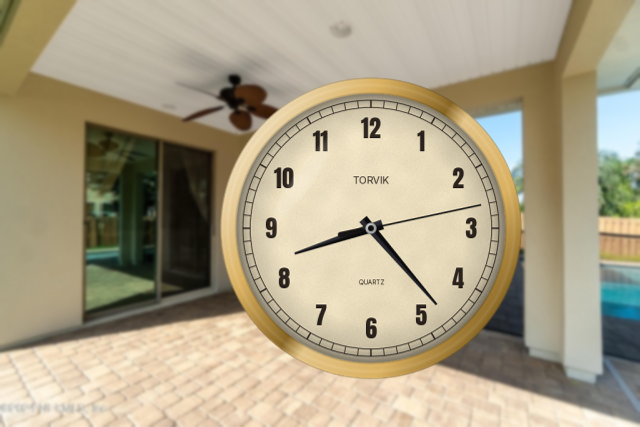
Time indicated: 8:23:13
